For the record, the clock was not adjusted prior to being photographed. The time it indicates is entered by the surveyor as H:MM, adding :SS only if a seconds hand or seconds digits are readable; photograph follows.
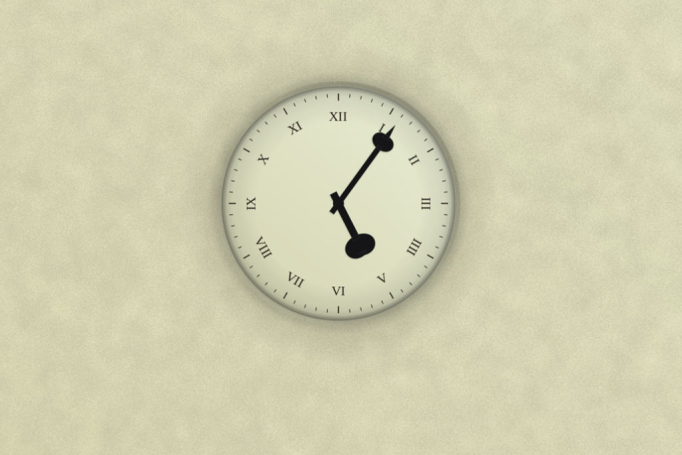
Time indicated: 5:06
